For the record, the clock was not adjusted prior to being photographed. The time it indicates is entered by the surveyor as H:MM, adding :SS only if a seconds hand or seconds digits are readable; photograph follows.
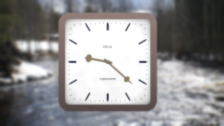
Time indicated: 9:22
